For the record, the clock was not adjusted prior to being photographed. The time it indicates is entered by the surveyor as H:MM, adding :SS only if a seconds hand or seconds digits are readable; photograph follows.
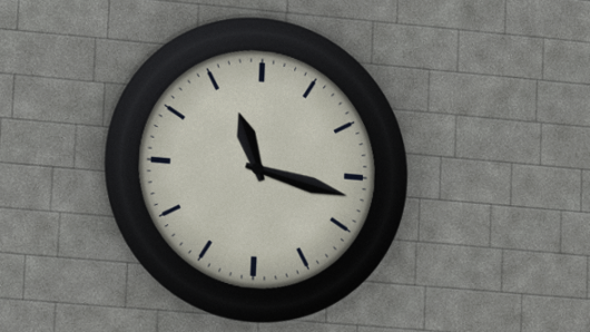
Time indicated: 11:17
